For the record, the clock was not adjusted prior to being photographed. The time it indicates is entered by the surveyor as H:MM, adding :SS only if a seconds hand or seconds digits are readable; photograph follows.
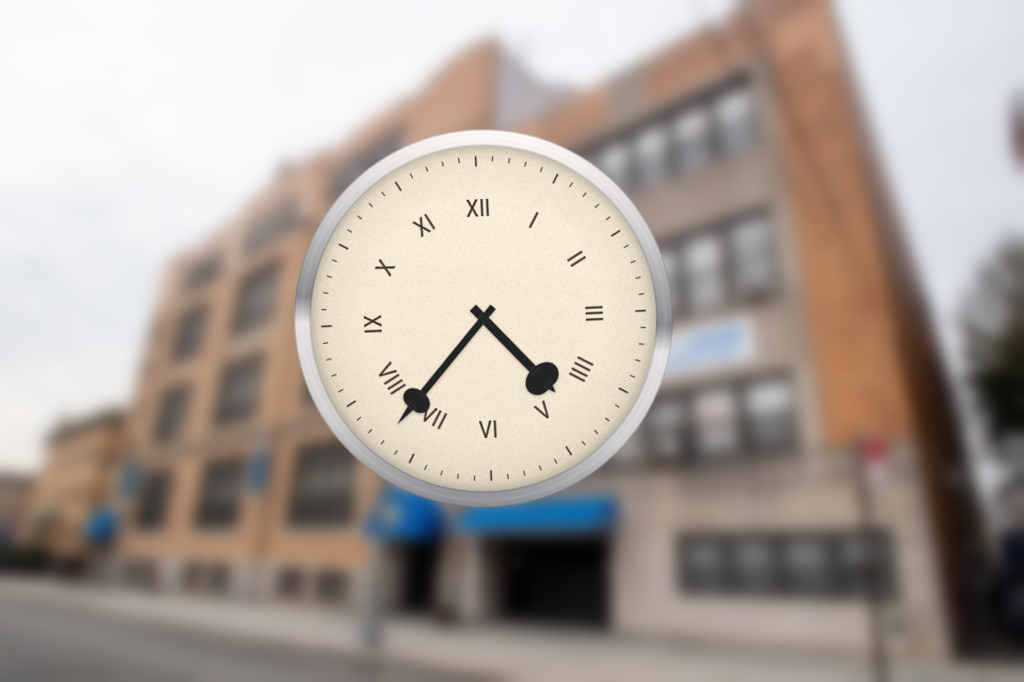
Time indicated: 4:37
